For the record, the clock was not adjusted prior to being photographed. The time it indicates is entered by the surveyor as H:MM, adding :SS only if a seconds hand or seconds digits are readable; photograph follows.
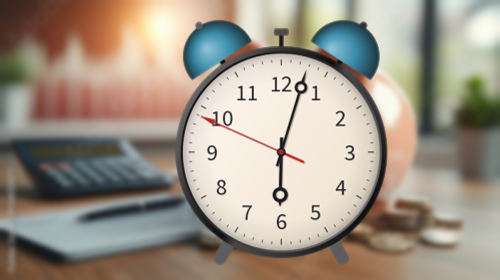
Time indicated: 6:02:49
